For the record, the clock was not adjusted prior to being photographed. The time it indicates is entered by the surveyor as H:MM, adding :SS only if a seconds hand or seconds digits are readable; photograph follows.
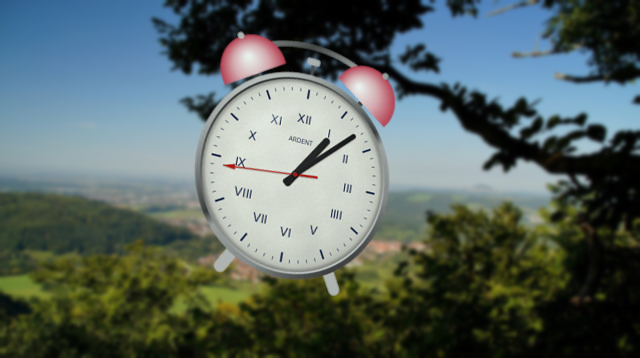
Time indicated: 1:07:44
